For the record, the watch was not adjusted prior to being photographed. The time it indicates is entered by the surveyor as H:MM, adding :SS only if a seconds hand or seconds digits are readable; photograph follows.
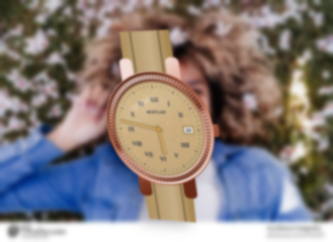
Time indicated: 5:47
